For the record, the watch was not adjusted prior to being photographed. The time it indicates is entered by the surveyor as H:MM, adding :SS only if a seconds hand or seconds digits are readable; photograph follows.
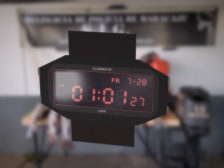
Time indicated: 1:01:27
